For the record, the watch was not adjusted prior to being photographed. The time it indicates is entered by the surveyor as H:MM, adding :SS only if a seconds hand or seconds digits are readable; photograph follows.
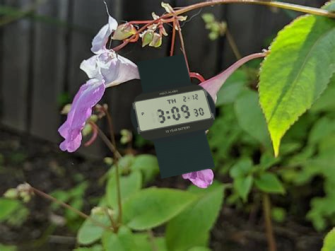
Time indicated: 3:09:30
